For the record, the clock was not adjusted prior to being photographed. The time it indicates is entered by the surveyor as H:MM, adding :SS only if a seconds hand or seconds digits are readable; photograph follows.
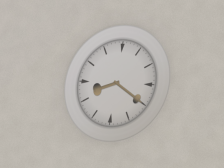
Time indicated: 8:20
